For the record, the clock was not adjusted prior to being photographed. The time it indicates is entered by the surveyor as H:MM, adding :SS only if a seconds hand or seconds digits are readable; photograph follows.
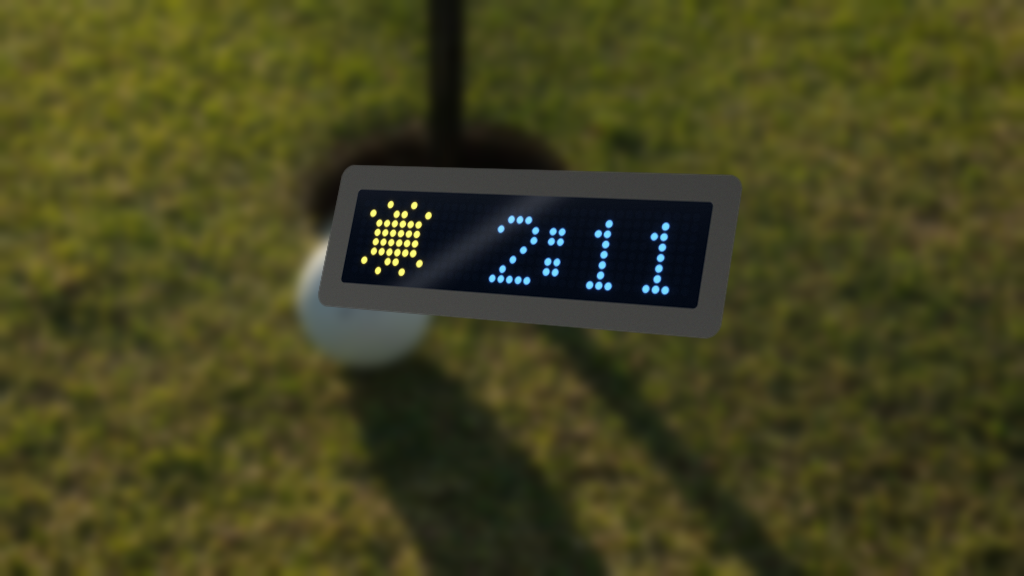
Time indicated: 2:11
